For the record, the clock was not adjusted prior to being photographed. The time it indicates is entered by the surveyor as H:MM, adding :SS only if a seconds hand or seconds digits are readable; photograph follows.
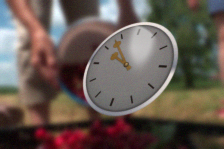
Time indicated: 9:53
